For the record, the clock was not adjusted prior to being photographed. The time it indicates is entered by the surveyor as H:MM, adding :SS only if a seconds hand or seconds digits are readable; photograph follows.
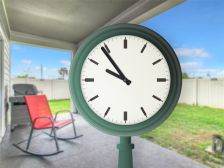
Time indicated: 9:54
